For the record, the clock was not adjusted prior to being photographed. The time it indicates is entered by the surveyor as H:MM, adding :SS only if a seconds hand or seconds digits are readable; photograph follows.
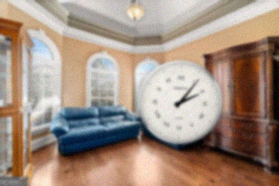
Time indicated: 2:06
